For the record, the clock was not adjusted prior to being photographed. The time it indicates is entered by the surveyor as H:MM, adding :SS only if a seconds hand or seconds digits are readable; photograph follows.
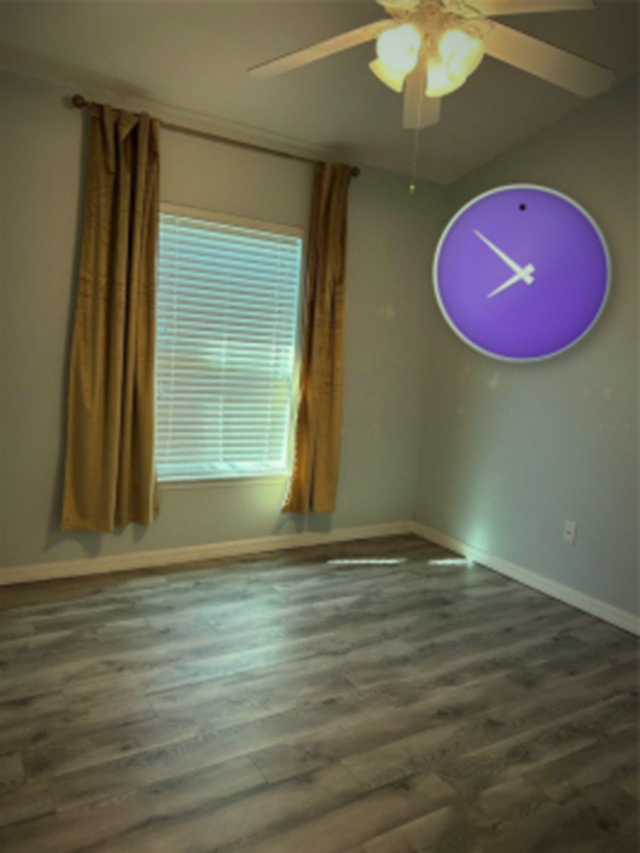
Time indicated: 7:52
